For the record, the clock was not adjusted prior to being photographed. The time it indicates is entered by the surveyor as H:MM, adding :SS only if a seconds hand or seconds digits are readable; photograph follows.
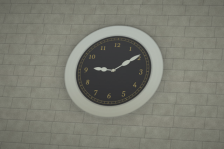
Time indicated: 9:09
